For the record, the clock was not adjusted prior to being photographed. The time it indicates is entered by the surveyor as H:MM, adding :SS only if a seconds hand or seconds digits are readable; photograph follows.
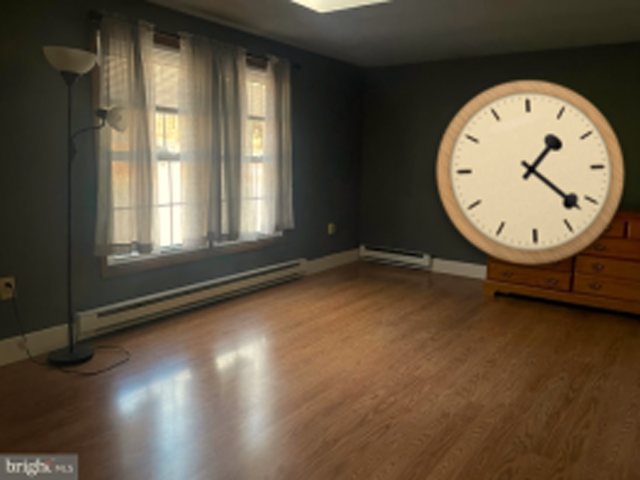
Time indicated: 1:22
